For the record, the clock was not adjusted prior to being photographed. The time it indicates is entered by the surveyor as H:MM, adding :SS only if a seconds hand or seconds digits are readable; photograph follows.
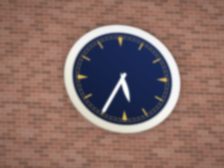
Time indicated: 5:35
